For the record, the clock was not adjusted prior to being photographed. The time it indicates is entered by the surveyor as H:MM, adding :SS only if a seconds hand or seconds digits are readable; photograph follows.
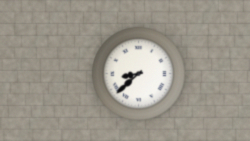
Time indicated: 8:38
